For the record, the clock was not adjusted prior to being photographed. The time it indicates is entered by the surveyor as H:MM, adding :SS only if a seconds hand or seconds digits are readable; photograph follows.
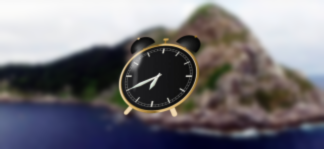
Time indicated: 6:40
